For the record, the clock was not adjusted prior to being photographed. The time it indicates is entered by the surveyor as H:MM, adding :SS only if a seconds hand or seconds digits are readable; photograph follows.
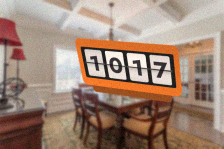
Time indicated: 10:17
